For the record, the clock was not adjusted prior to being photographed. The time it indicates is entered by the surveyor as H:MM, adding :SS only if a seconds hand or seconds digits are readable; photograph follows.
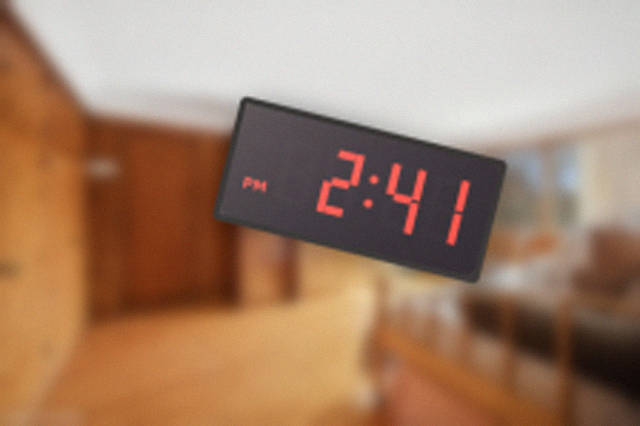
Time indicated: 2:41
